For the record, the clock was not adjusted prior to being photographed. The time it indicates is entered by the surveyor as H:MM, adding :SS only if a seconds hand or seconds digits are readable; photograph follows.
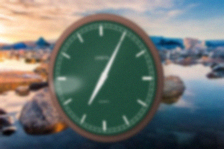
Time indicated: 7:05
